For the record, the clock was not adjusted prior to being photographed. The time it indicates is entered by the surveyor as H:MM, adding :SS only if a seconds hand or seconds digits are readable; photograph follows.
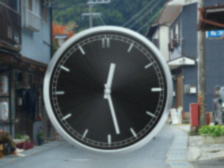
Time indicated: 12:28
